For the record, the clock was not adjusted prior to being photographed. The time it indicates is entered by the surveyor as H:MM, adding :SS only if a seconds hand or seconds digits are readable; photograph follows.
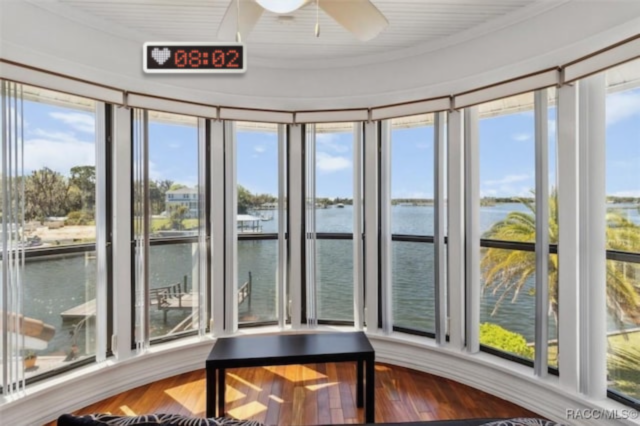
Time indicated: 8:02
